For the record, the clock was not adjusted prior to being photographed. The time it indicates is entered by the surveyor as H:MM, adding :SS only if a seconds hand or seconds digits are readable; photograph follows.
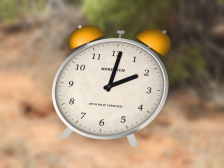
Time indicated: 2:01
